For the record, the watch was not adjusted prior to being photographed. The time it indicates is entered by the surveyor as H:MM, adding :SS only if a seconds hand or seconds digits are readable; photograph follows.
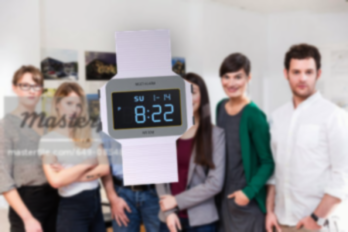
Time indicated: 8:22
